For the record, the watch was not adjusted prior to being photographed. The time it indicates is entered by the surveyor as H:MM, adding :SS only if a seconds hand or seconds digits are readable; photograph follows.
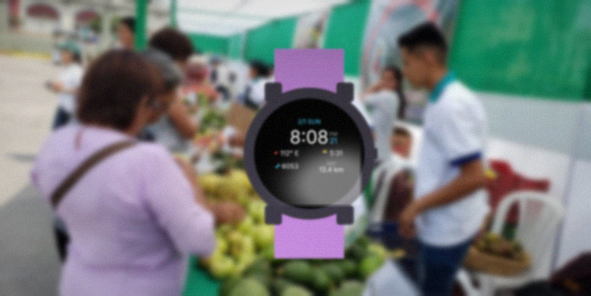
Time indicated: 8:08
